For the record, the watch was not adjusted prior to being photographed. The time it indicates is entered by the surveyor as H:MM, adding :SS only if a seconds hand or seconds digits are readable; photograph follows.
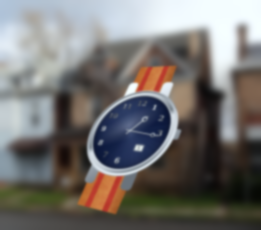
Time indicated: 1:16
